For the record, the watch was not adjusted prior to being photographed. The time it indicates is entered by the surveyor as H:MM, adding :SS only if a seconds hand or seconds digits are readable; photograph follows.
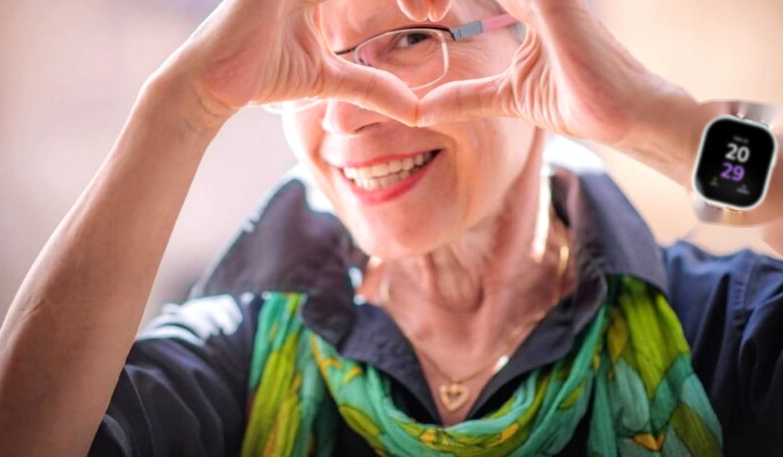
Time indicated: 20:29
